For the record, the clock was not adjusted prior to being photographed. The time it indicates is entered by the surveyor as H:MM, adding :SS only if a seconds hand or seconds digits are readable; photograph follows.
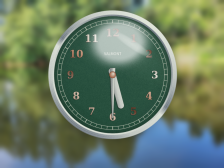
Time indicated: 5:30
